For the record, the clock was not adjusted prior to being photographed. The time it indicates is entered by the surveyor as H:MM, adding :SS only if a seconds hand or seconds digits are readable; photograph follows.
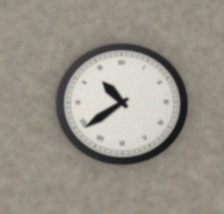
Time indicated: 10:39
